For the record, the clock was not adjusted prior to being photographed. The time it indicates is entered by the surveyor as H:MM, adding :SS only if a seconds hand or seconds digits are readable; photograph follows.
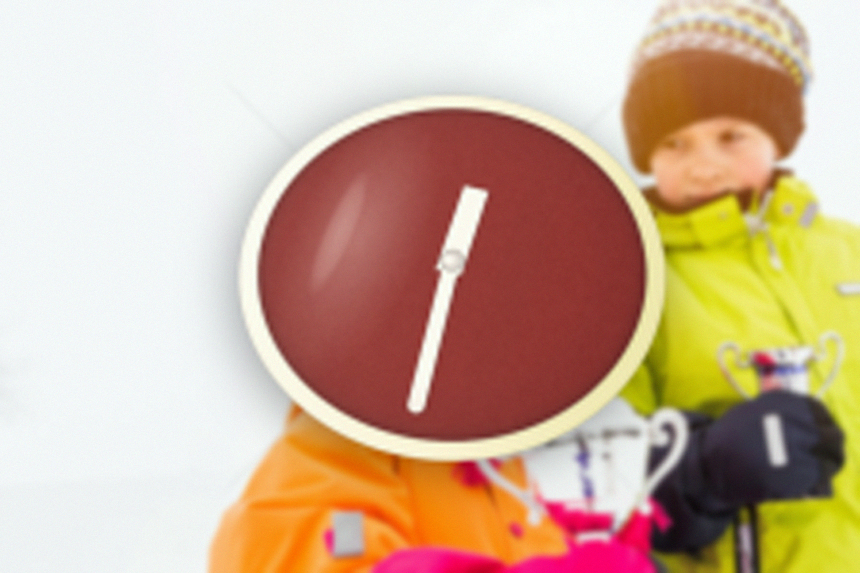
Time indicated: 12:32
